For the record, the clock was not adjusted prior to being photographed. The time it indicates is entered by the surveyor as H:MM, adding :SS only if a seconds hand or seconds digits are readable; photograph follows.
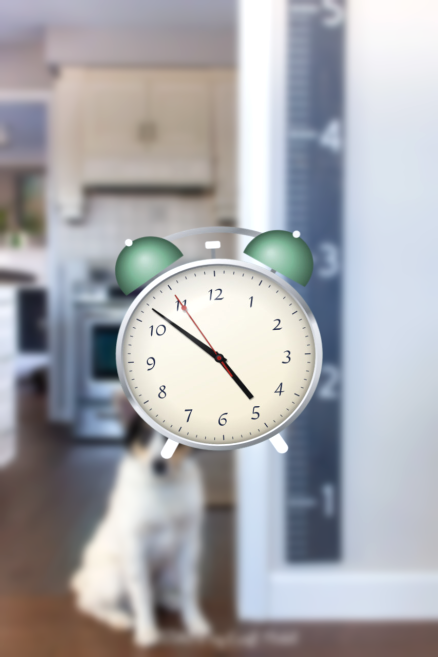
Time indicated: 4:51:55
